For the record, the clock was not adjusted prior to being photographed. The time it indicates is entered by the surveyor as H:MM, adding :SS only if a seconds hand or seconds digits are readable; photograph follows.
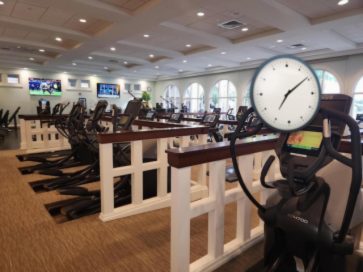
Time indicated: 7:09
